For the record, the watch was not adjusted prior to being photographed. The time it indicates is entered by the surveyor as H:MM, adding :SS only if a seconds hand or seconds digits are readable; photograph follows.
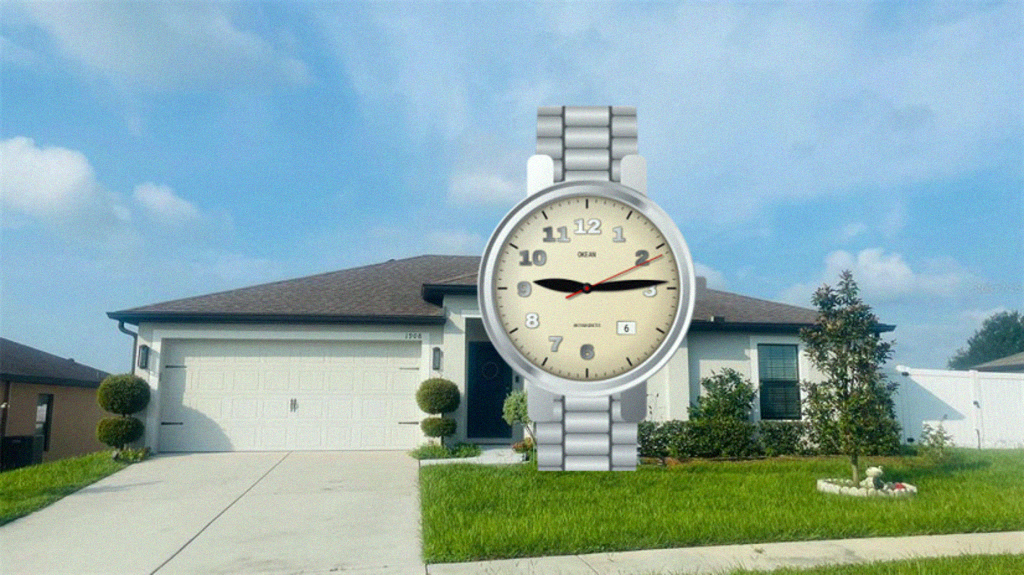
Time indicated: 9:14:11
